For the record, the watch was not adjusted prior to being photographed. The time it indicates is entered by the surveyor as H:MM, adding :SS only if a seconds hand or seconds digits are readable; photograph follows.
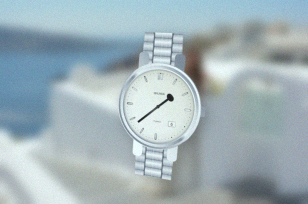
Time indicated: 1:38
